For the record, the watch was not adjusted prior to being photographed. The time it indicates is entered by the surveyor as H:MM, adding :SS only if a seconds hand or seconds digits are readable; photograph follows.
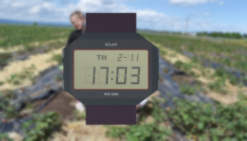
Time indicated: 17:03
